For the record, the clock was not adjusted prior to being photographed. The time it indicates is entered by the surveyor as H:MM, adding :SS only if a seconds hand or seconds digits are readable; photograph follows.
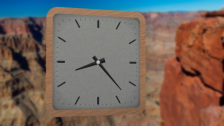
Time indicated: 8:23
